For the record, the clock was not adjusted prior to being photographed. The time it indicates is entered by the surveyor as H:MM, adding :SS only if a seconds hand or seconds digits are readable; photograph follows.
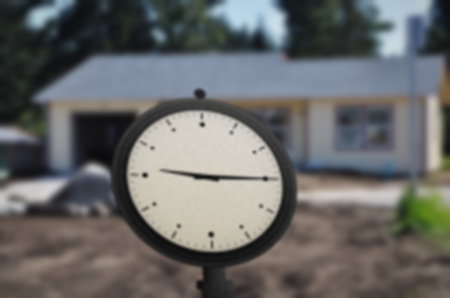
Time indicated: 9:15
